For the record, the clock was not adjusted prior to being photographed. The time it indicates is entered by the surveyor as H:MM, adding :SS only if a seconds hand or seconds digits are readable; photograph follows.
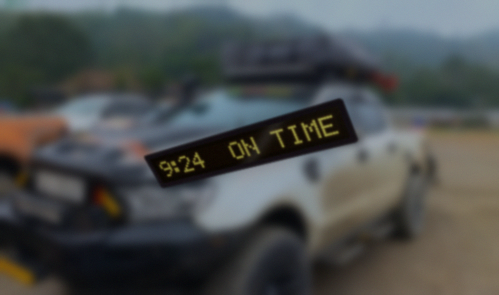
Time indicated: 9:24
